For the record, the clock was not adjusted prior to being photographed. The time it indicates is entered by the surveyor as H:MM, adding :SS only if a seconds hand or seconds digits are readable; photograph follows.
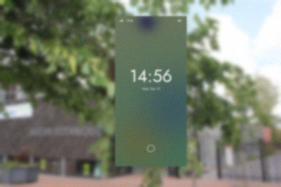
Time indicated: 14:56
